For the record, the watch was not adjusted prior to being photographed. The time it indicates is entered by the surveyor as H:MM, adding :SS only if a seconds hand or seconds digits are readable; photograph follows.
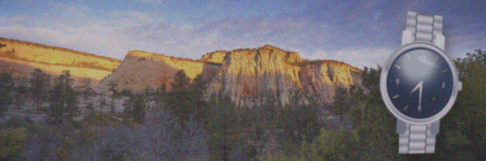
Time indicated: 7:30
